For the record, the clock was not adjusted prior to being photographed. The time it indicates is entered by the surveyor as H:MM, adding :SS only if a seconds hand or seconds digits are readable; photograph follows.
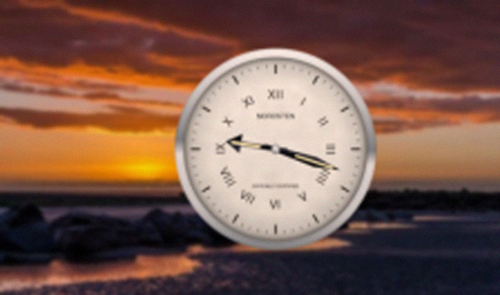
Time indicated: 9:18
